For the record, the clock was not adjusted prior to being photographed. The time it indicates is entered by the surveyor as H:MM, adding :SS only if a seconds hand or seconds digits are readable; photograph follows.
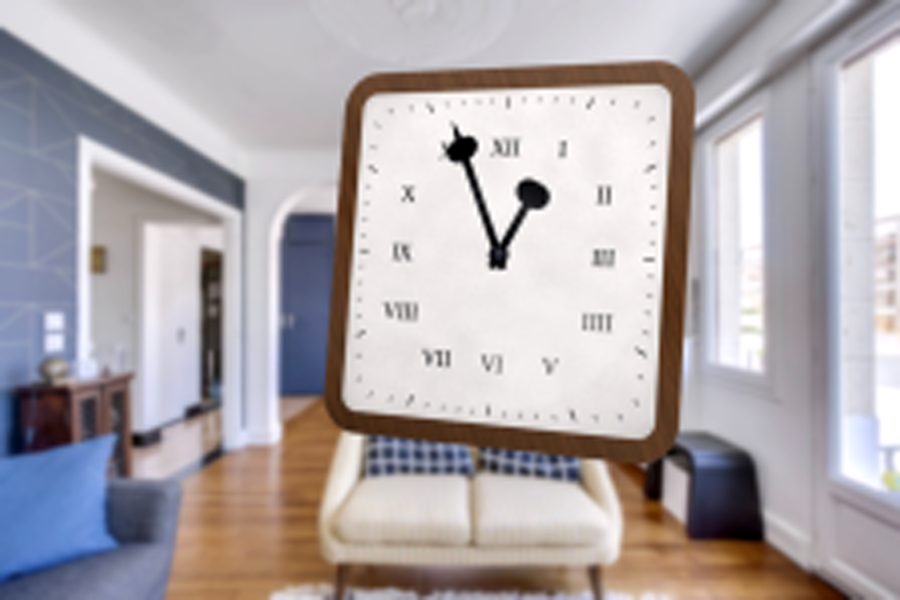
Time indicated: 12:56
